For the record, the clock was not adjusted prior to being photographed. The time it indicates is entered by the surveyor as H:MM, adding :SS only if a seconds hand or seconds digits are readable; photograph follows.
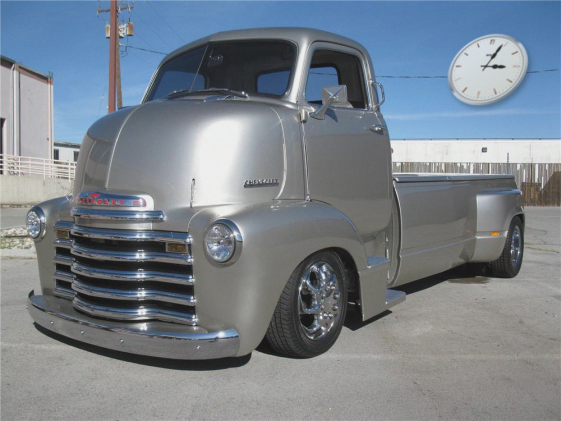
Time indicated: 3:04
